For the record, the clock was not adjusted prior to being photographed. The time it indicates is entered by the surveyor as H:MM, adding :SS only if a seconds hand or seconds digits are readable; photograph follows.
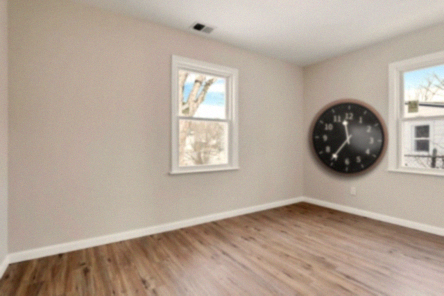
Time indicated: 11:36
